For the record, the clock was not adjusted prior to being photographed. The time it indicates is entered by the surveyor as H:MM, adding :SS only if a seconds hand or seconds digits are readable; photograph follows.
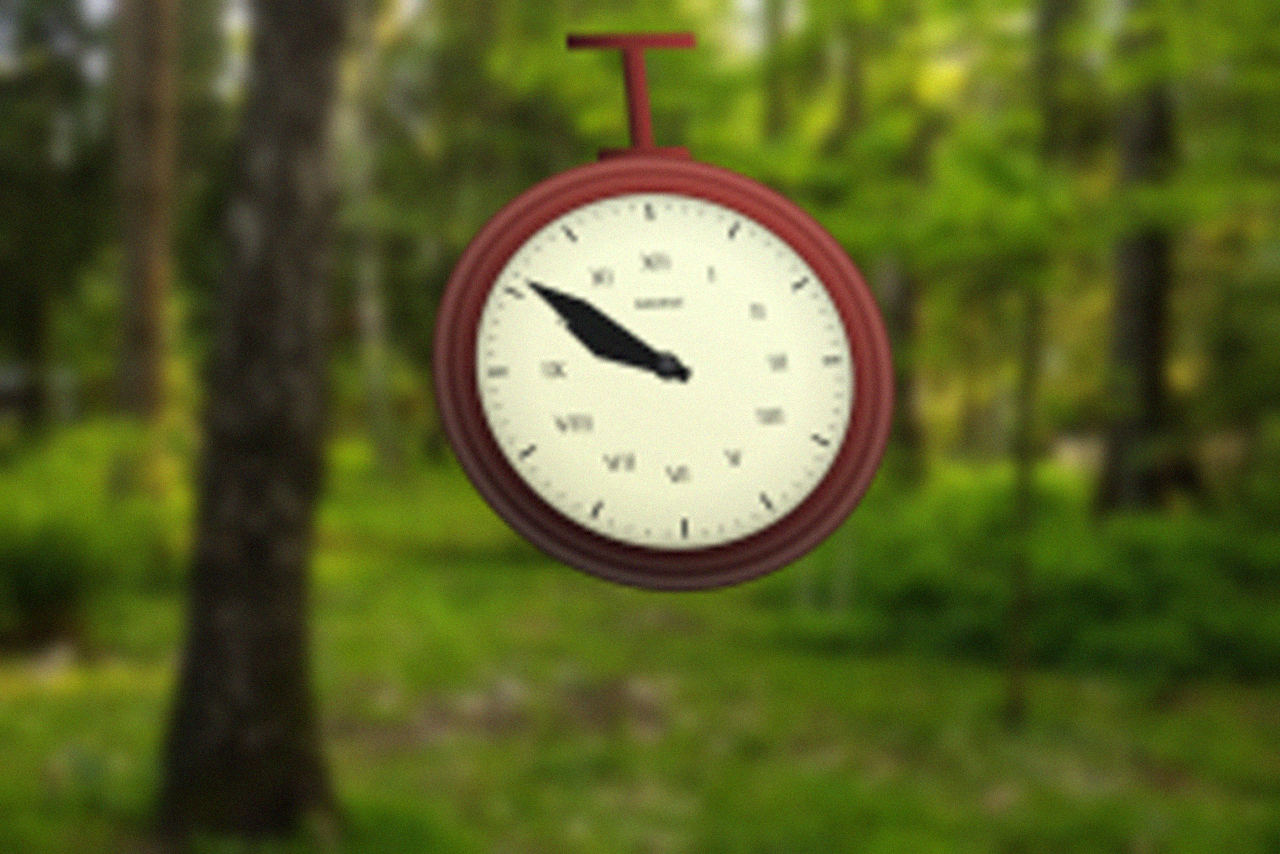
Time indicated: 9:51
